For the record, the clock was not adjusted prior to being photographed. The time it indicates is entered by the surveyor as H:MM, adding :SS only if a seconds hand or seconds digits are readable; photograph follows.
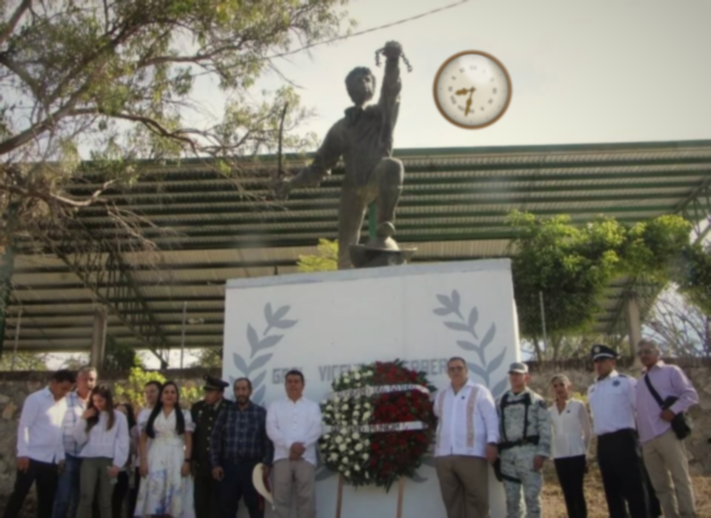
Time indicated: 8:32
